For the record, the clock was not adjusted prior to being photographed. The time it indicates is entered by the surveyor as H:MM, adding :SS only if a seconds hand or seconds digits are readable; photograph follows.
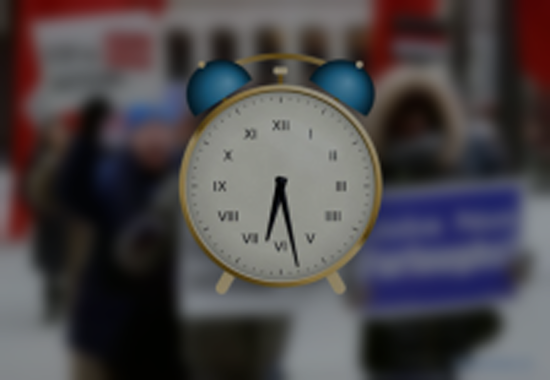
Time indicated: 6:28
